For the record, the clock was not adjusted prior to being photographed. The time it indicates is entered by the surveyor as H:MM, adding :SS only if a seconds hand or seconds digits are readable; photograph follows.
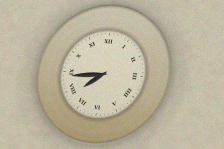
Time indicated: 7:44
